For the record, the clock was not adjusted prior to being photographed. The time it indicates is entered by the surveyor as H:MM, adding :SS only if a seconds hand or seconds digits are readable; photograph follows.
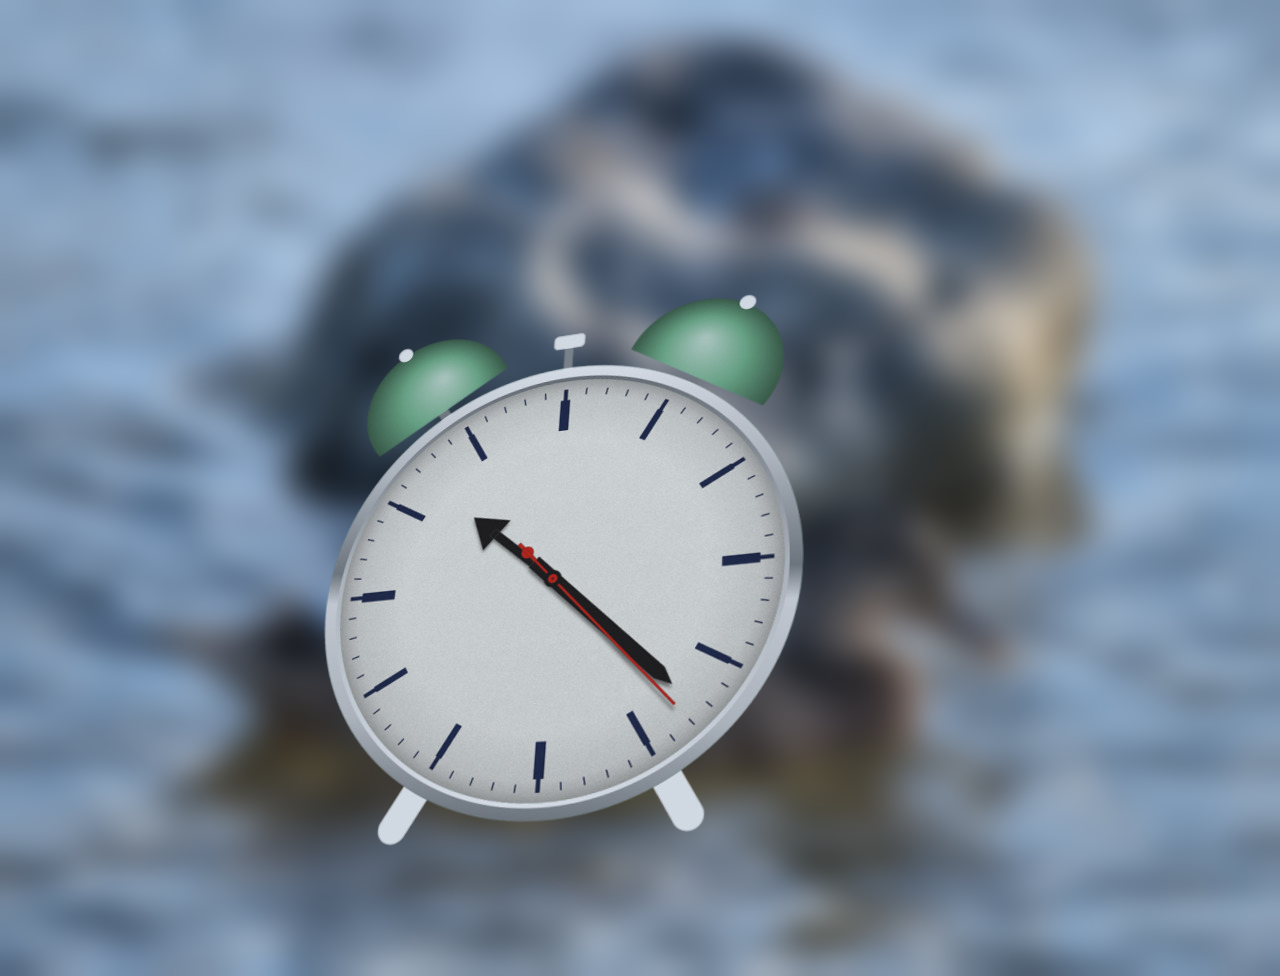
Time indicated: 10:22:23
